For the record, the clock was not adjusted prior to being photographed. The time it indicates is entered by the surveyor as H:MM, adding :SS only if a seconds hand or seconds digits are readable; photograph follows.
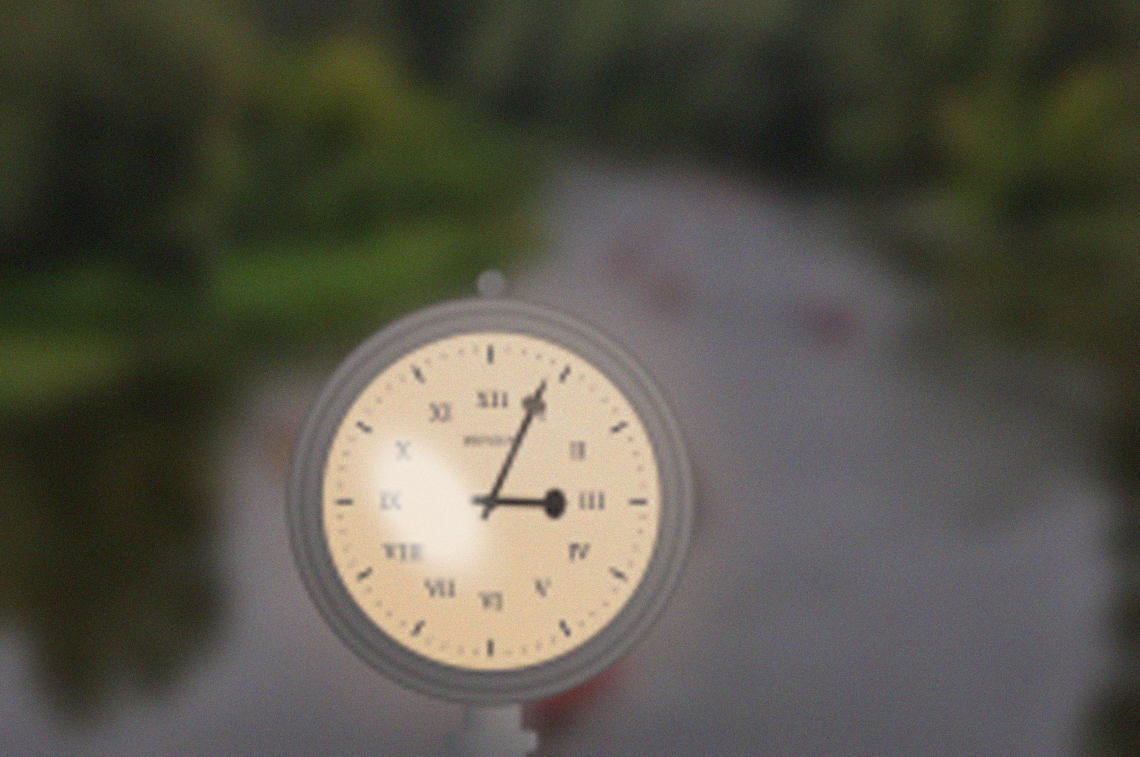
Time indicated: 3:04
